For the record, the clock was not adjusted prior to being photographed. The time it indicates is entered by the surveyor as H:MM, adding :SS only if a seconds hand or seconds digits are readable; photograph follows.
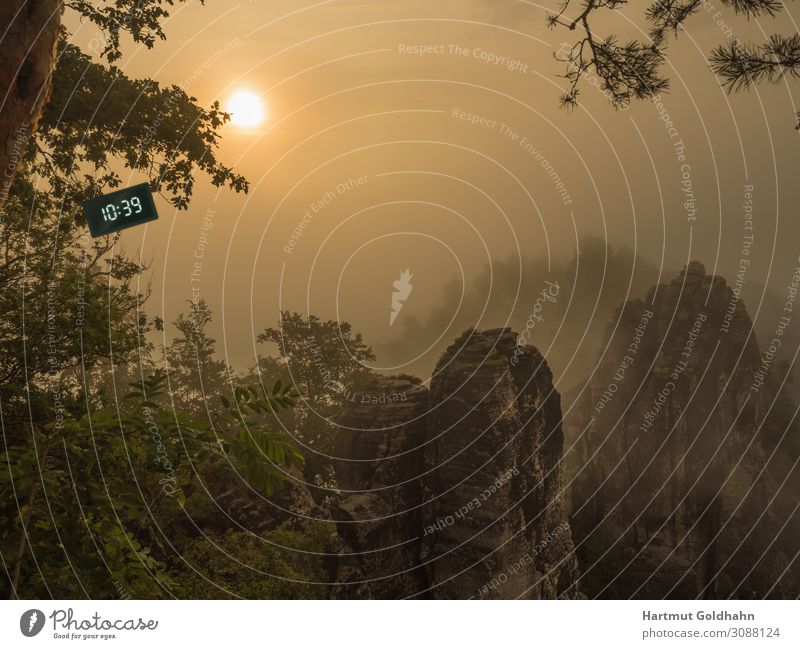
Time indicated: 10:39
